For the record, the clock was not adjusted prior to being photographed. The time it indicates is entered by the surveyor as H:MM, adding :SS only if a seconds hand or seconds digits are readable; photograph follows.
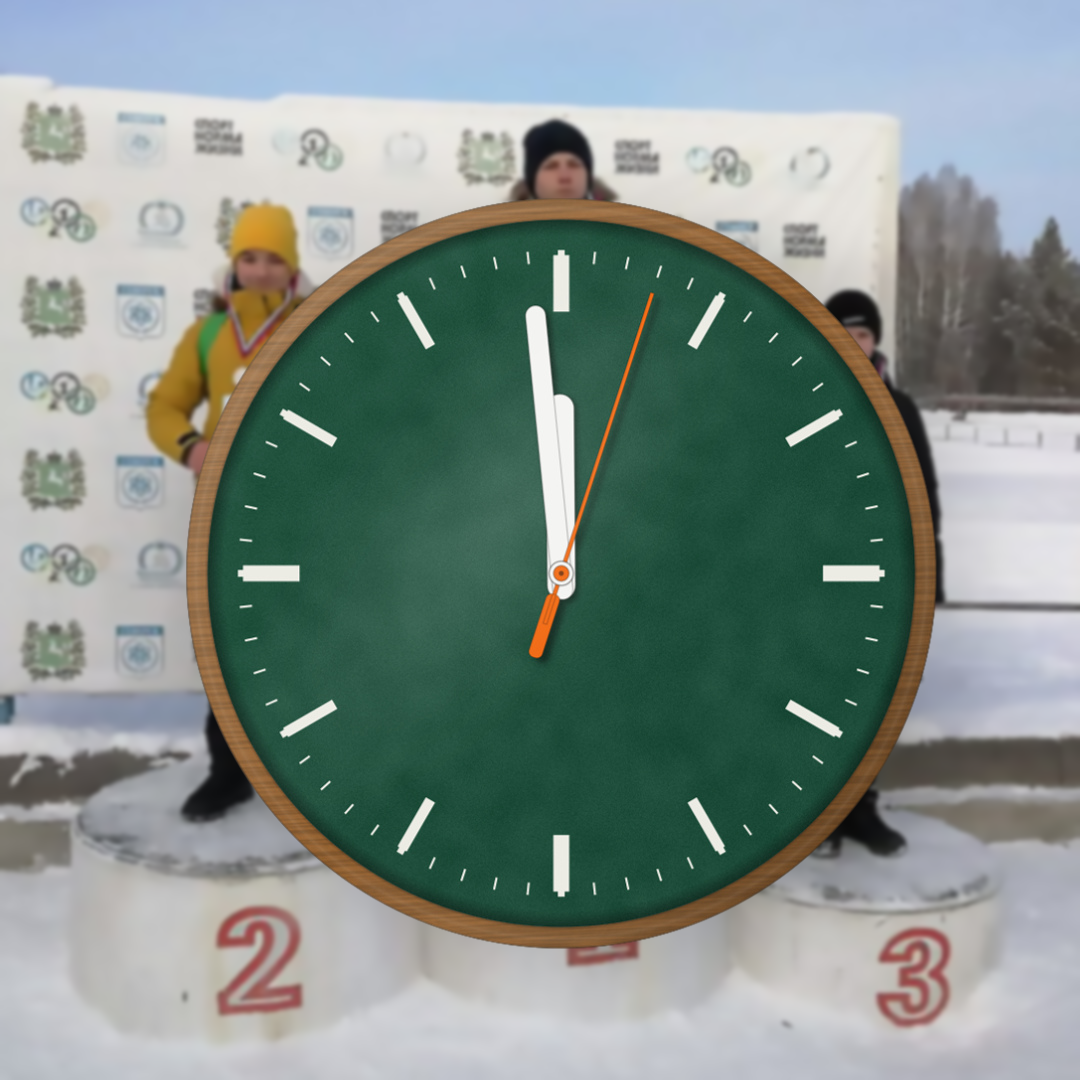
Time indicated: 11:59:03
